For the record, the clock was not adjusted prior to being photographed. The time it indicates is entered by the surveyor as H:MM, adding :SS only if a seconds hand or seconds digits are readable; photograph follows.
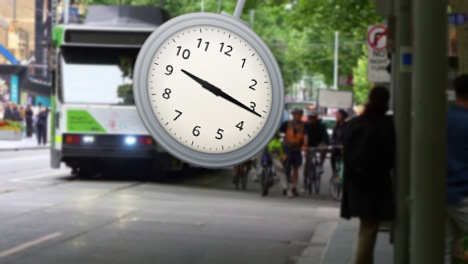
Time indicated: 9:16
